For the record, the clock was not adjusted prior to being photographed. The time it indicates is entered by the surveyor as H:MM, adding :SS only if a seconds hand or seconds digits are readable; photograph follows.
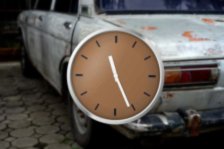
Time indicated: 11:26
